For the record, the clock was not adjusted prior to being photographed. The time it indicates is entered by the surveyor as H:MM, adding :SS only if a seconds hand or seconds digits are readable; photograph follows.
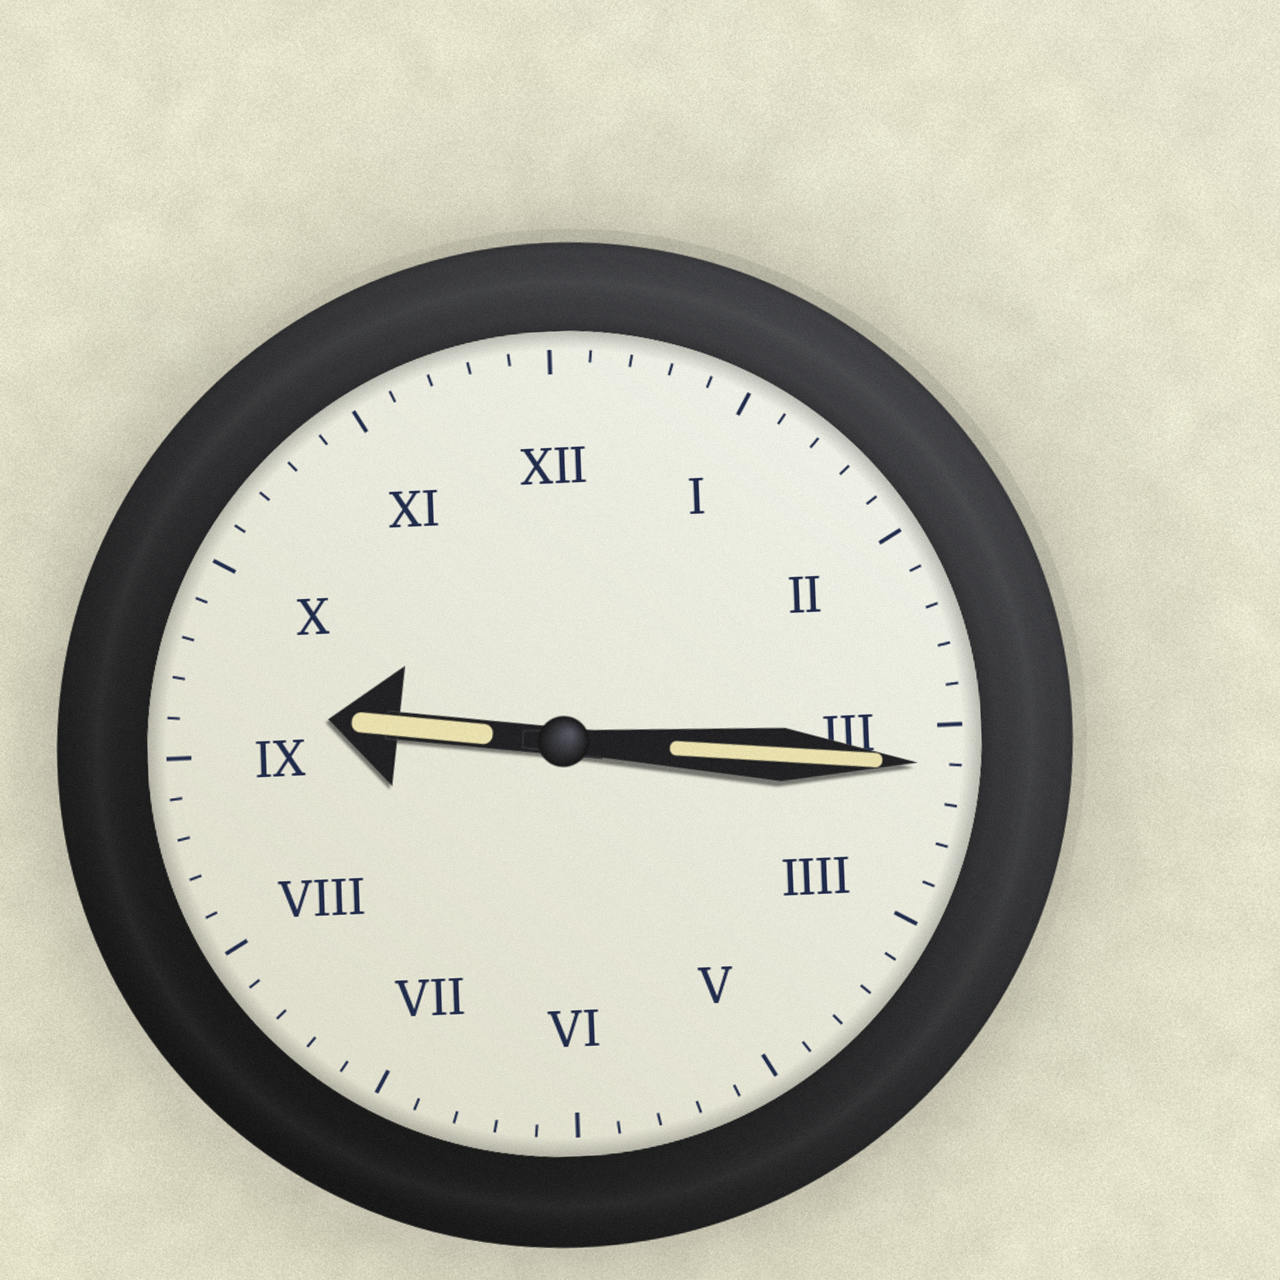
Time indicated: 9:16
